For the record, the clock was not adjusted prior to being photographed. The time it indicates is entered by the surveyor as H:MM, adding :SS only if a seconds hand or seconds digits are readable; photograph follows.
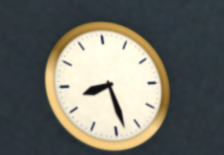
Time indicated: 8:28
